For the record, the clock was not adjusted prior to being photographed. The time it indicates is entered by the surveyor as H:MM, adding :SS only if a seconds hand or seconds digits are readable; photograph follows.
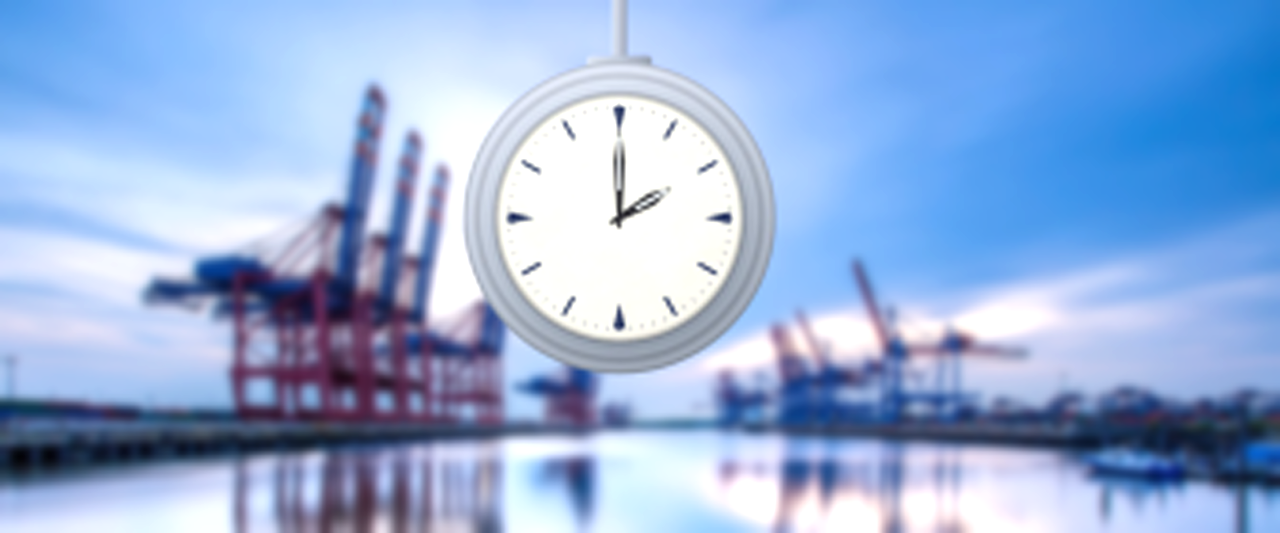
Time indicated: 2:00
